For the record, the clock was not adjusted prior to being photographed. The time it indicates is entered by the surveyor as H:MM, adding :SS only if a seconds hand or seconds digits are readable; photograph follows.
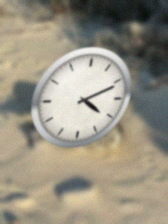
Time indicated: 4:11
